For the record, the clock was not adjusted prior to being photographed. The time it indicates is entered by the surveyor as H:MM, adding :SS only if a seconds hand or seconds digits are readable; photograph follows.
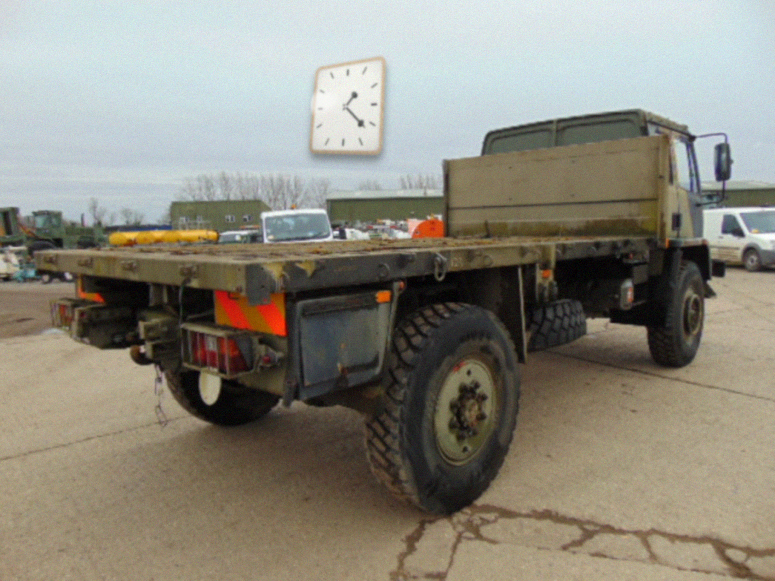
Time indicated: 1:22
